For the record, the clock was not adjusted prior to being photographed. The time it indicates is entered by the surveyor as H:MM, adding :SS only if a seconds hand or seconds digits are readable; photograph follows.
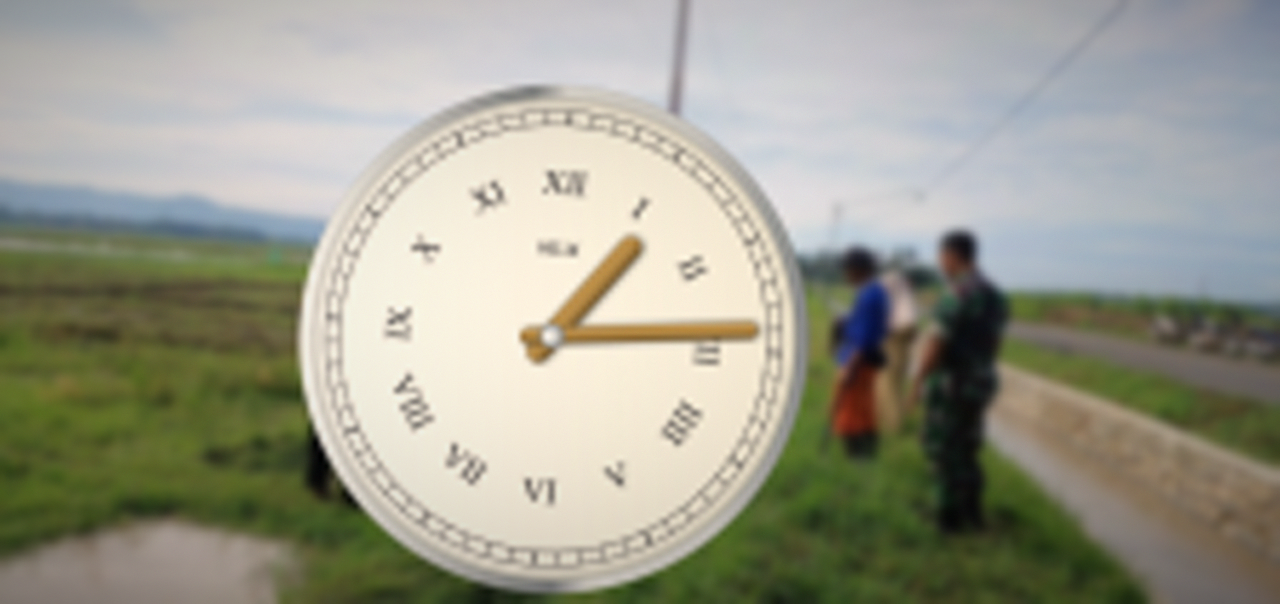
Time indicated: 1:14
